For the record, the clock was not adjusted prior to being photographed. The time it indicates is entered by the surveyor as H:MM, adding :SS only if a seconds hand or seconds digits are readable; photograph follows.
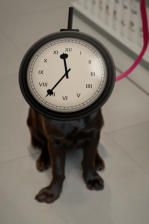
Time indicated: 11:36
